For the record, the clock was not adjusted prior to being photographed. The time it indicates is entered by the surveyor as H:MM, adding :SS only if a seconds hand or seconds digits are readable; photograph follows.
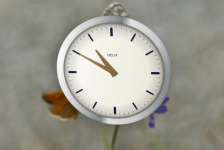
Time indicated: 10:50
